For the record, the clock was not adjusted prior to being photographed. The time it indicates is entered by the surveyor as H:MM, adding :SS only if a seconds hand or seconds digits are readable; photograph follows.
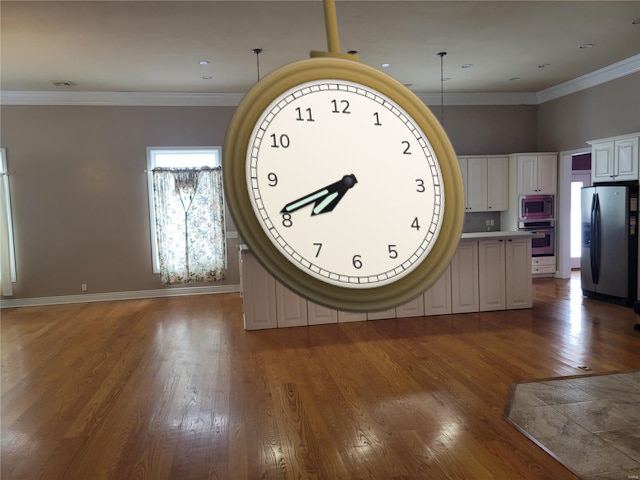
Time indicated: 7:41
